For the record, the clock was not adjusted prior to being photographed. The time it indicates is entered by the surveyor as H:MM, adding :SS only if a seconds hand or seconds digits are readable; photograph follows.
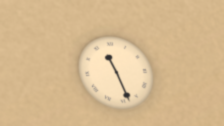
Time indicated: 11:28
